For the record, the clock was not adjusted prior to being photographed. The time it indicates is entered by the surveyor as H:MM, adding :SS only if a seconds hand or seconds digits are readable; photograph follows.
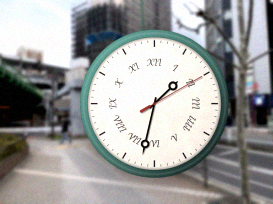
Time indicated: 1:32:10
